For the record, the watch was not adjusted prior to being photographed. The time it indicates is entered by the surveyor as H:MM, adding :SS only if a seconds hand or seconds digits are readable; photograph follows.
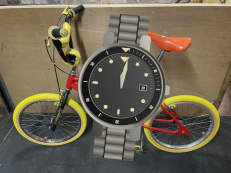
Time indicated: 12:01
